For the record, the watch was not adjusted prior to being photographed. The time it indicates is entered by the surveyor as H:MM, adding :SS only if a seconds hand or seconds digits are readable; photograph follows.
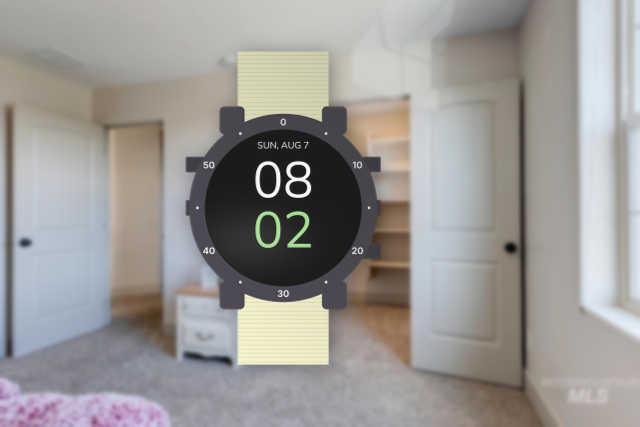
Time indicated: 8:02
